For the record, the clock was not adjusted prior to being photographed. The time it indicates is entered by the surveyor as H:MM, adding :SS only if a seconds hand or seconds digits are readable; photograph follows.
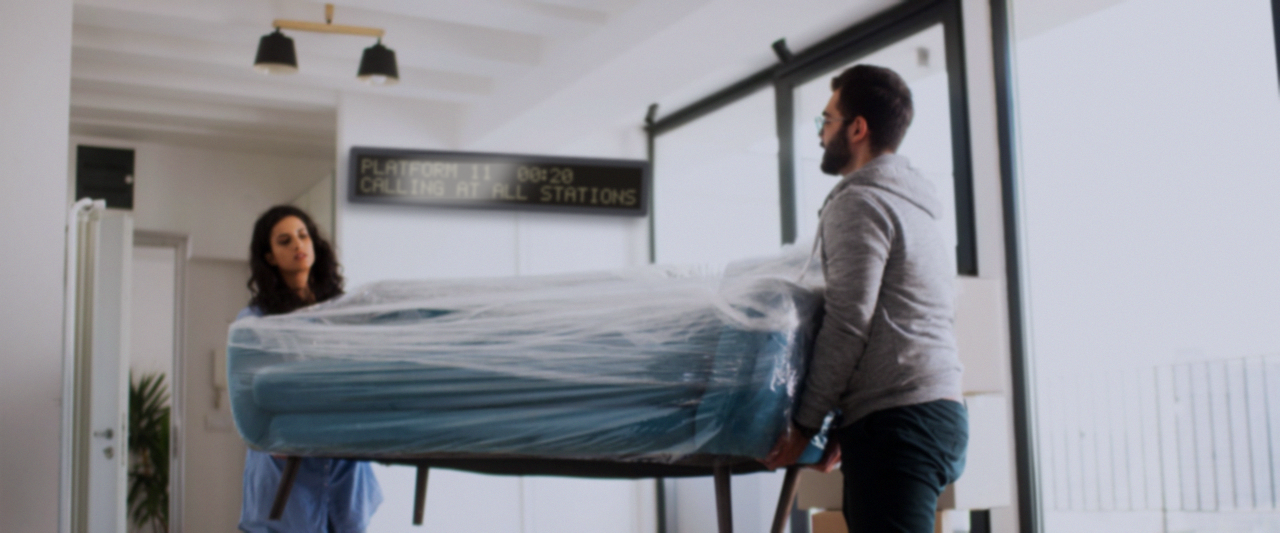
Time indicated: 0:20
